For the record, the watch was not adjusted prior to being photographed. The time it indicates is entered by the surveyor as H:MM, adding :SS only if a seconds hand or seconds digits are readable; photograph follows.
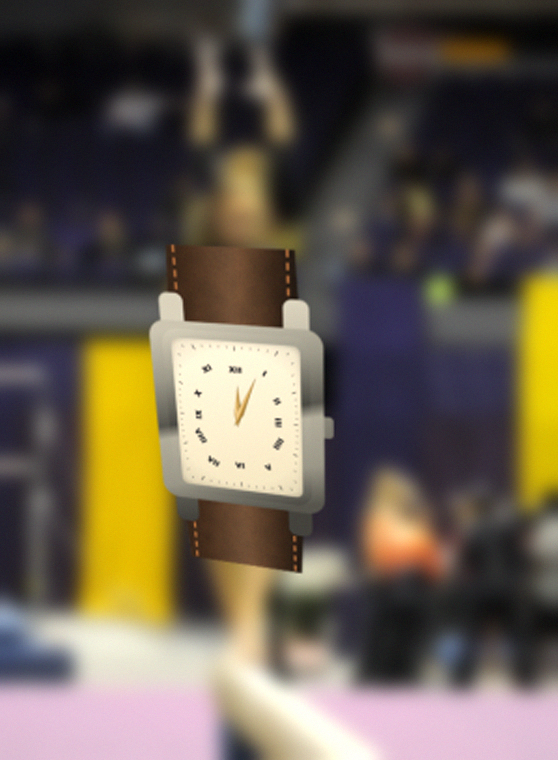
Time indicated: 12:04
